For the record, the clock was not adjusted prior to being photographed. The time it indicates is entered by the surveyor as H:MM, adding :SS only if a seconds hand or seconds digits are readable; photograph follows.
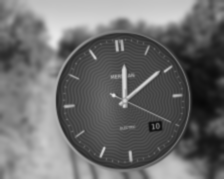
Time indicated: 12:09:20
